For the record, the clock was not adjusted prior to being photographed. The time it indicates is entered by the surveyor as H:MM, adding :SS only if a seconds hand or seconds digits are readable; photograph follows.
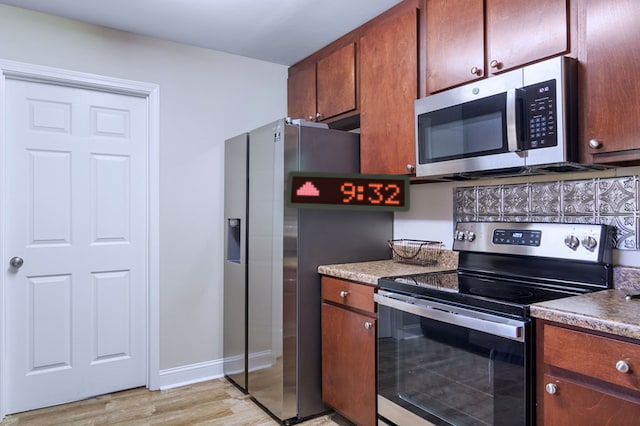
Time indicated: 9:32
